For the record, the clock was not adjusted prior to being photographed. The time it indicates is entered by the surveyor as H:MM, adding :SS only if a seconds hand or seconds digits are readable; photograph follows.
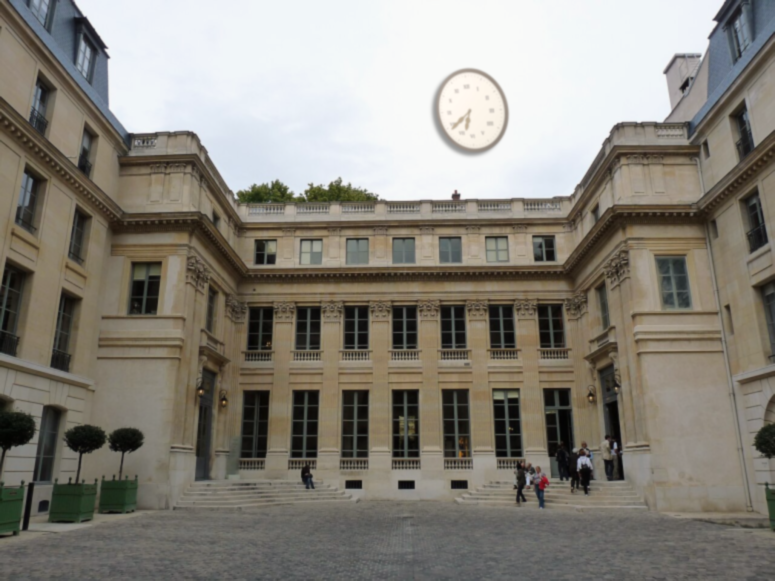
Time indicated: 6:39
